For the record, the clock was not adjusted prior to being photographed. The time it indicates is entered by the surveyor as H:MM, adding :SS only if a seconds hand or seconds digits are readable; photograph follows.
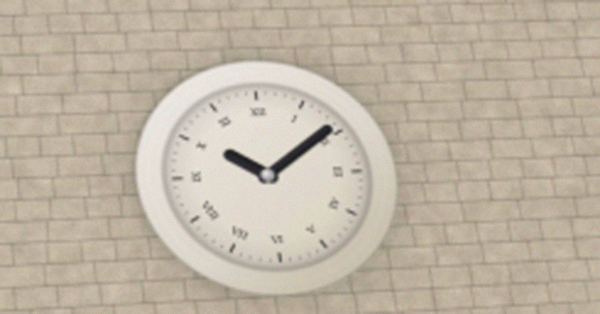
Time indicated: 10:09
